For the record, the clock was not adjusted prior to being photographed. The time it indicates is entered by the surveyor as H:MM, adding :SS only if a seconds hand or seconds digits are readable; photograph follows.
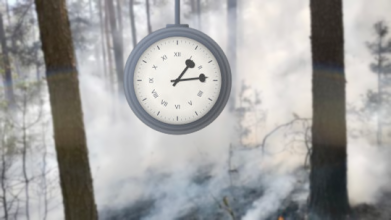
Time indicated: 1:14
